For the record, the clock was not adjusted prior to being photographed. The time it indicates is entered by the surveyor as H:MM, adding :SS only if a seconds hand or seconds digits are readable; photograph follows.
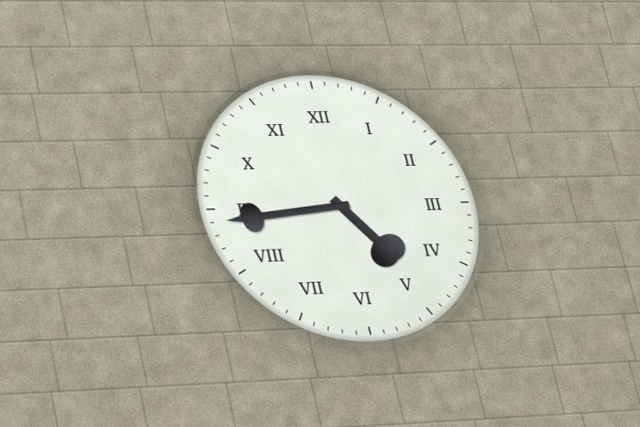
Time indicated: 4:44
